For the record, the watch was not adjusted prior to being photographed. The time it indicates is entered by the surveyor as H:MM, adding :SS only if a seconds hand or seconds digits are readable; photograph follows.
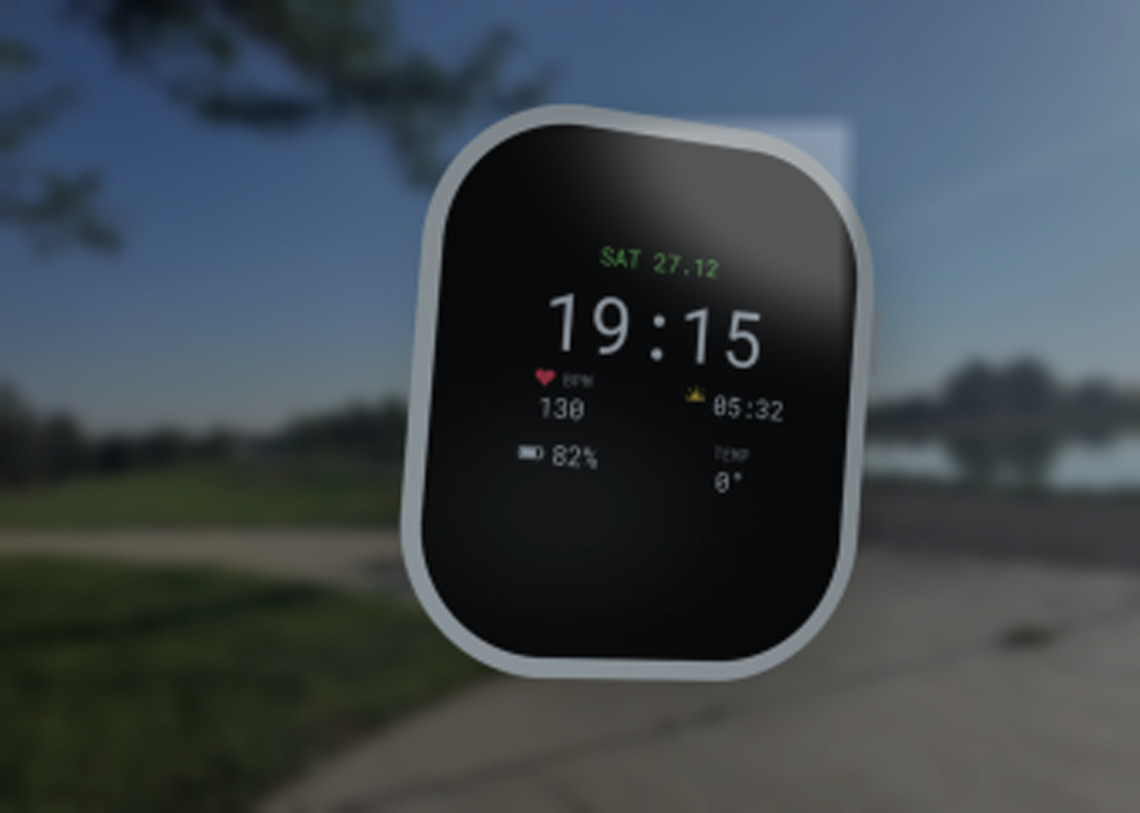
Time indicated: 19:15
